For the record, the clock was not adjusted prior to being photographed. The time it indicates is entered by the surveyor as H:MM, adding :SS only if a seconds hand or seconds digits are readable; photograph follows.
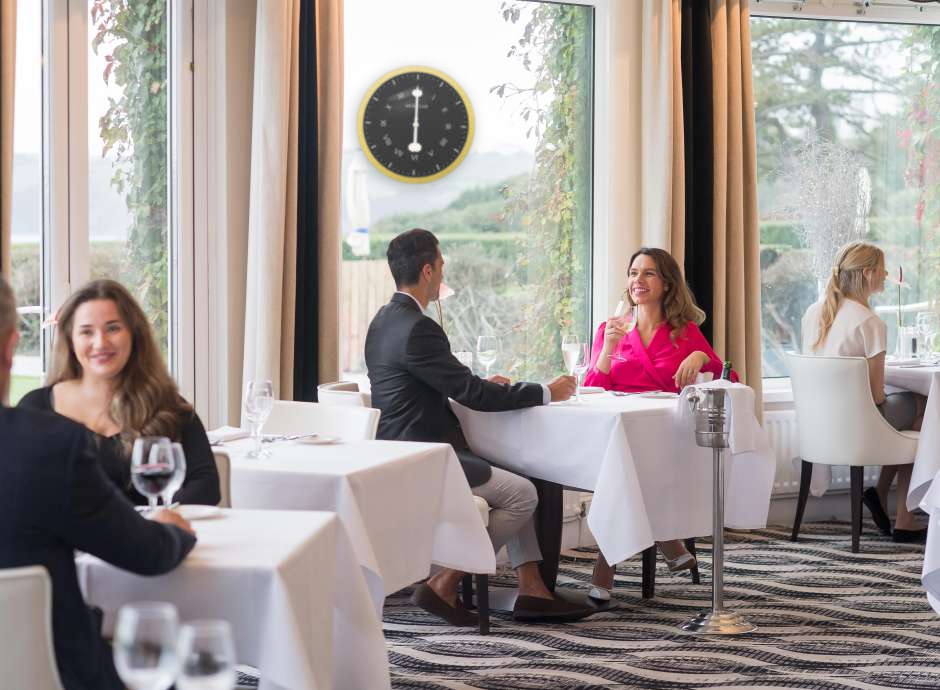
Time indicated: 6:00
